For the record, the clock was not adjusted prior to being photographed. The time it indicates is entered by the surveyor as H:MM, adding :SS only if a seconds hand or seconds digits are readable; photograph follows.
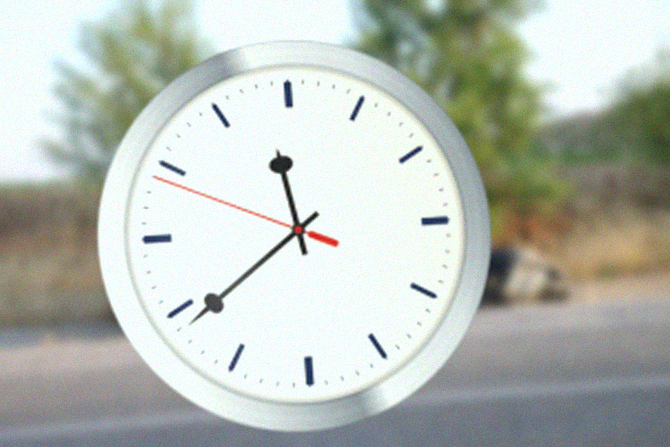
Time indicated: 11:38:49
